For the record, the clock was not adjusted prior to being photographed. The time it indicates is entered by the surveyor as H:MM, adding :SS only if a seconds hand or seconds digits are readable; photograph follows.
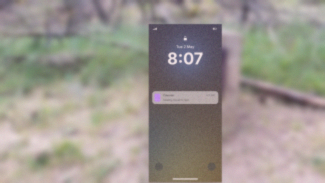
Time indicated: 8:07
